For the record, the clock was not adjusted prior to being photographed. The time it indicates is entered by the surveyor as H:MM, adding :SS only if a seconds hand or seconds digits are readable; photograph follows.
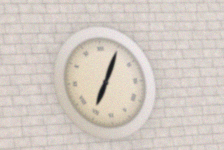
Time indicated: 7:05
